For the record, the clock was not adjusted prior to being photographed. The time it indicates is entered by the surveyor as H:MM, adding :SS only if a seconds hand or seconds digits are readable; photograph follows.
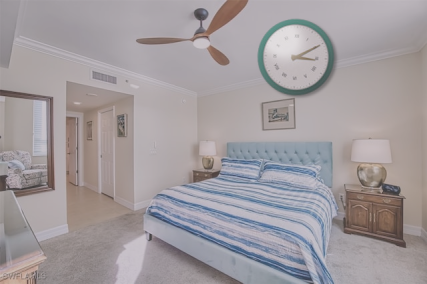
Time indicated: 3:10
